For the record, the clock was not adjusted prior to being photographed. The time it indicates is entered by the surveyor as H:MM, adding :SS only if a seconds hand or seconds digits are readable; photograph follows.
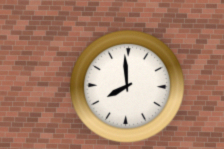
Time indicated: 7:59
